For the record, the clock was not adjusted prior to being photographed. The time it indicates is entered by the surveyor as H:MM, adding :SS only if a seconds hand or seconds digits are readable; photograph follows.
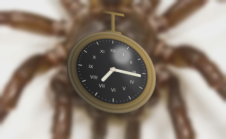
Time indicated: 7:16
